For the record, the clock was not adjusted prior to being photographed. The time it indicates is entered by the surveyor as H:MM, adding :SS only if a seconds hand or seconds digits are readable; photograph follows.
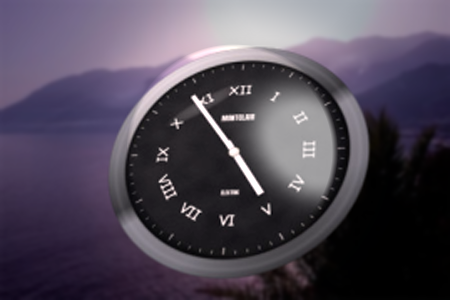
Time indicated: 4:54
